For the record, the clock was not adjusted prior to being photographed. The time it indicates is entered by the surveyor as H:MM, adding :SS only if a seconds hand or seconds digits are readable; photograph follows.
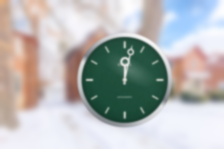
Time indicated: 12:02
